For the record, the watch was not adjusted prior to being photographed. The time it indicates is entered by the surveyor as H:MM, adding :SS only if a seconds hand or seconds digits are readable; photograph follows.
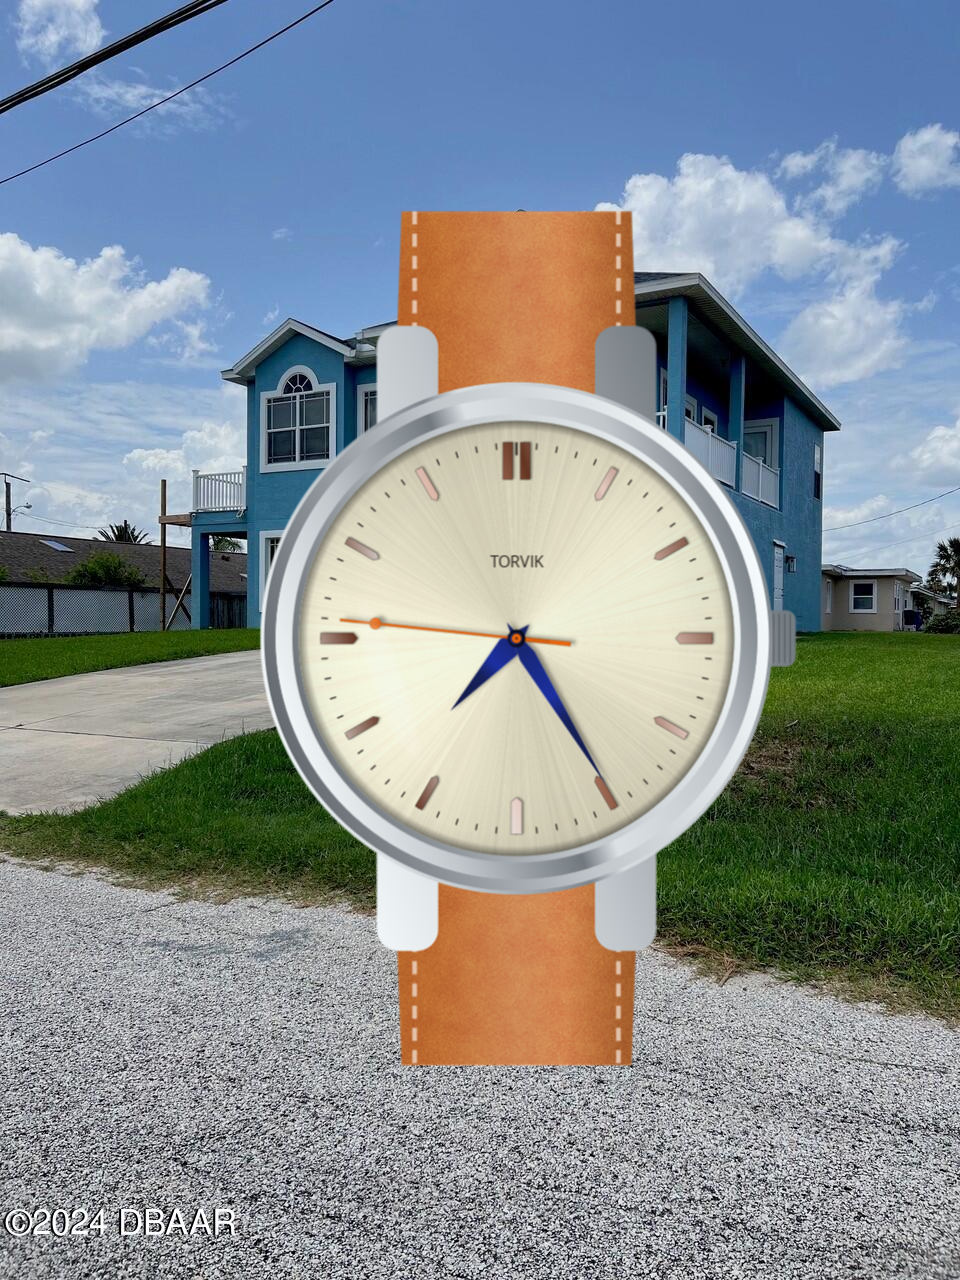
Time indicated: 7:24:46
